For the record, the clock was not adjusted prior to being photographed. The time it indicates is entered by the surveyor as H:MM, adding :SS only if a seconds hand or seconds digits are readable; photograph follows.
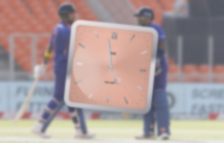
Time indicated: 4:58
